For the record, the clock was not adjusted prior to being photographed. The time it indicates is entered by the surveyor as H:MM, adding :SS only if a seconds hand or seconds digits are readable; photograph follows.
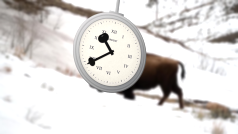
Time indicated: 10:39
